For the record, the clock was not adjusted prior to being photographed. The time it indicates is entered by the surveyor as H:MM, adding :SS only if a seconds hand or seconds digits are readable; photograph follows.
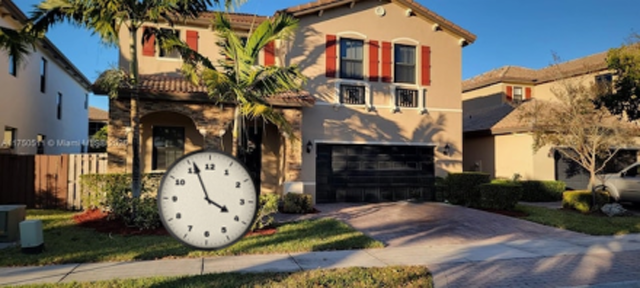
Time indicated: 3:56
